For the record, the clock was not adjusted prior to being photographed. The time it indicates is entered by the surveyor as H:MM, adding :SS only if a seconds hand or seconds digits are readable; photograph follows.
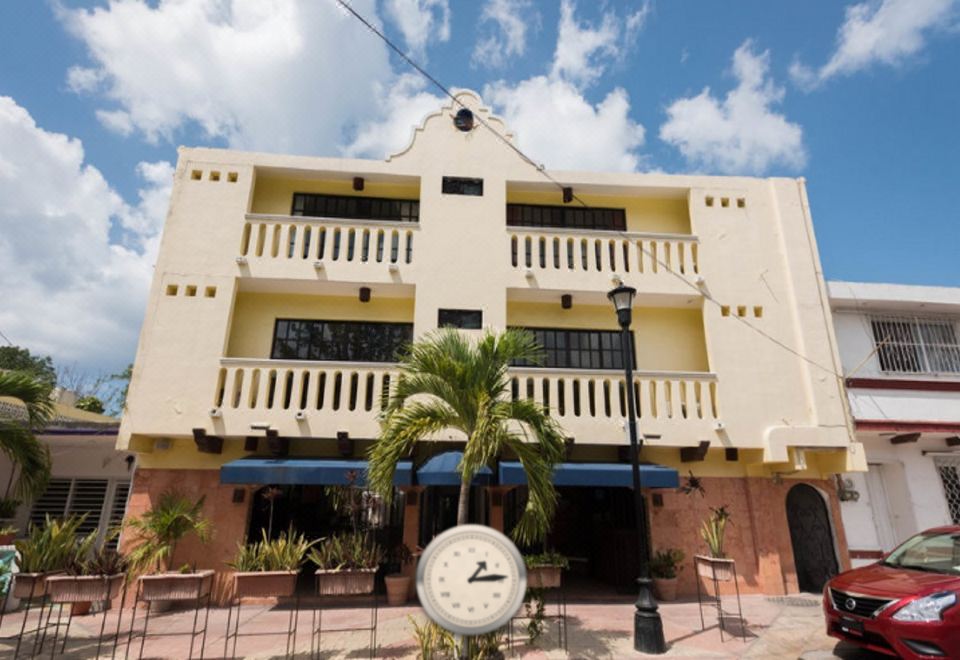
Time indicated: 1:14
